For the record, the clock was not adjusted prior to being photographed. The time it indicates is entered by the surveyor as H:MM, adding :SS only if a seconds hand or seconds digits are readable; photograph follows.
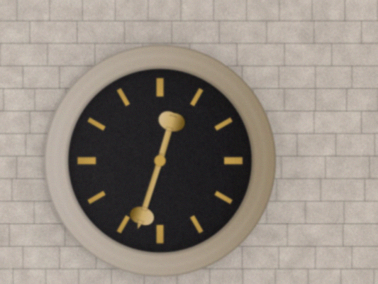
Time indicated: 12:33
